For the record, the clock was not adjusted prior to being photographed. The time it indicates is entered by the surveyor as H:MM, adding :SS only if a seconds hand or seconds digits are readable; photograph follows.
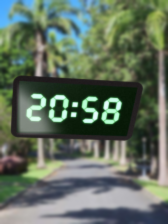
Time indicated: 20:58
